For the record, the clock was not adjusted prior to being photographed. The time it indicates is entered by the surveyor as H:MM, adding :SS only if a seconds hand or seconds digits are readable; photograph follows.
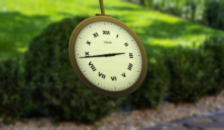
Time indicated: 2:44
